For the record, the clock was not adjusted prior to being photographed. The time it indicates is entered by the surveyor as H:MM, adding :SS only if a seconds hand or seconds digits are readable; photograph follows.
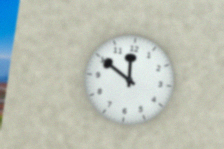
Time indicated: 11:50
